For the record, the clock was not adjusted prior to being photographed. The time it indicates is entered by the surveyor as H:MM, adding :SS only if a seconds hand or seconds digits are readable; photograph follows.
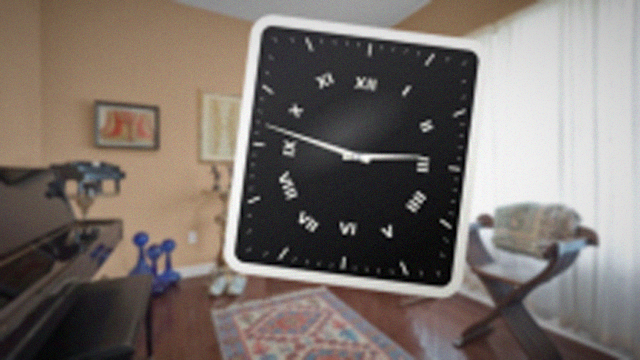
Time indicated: 2:47
